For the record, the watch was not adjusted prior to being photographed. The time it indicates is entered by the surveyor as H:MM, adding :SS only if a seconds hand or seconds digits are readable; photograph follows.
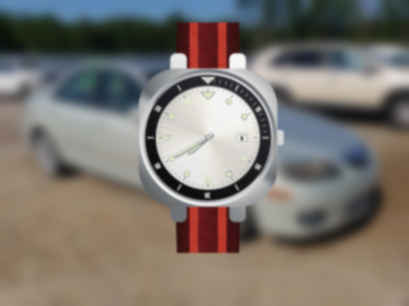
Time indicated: 7:40
